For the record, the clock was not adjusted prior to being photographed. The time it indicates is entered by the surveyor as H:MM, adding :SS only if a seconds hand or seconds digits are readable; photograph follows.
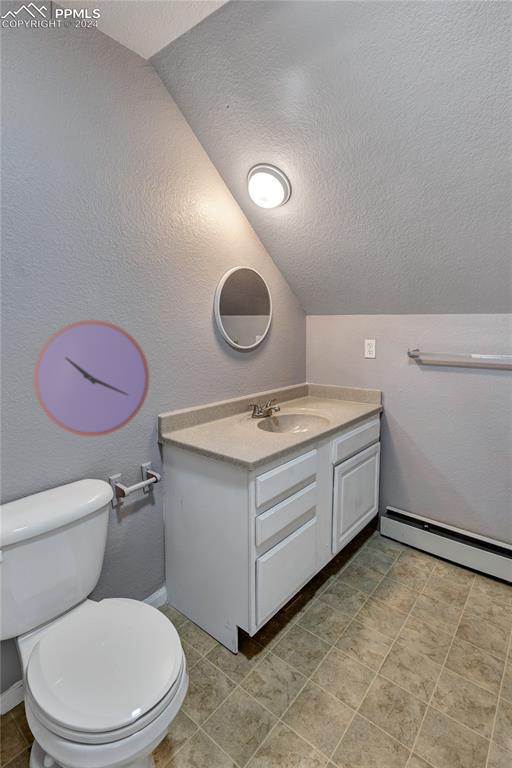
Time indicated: 10:19
